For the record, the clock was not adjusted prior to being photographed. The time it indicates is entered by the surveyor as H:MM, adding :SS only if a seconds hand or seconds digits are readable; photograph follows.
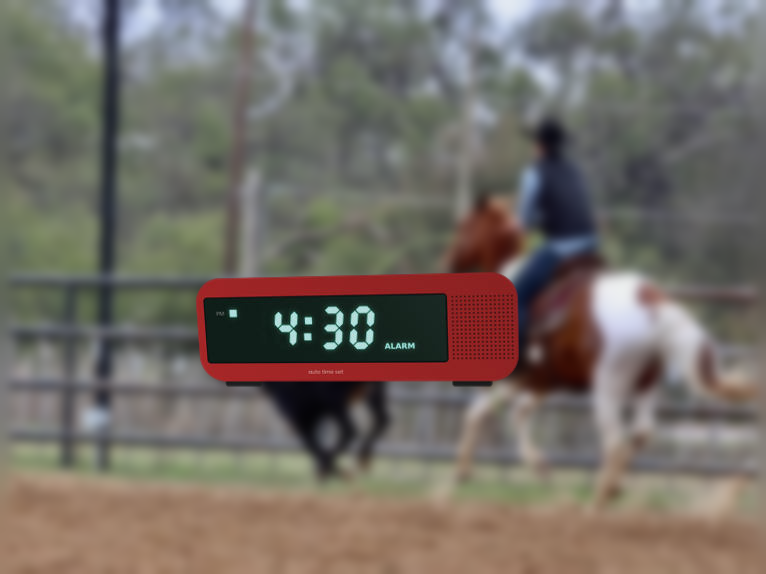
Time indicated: 4:30
